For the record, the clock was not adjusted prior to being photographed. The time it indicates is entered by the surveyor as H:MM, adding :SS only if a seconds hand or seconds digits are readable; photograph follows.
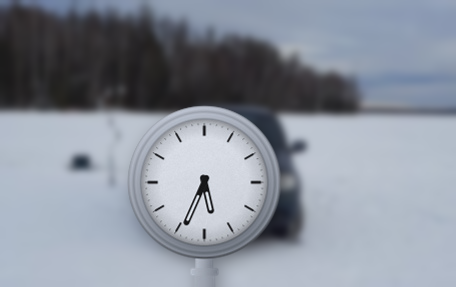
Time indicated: 5:34
